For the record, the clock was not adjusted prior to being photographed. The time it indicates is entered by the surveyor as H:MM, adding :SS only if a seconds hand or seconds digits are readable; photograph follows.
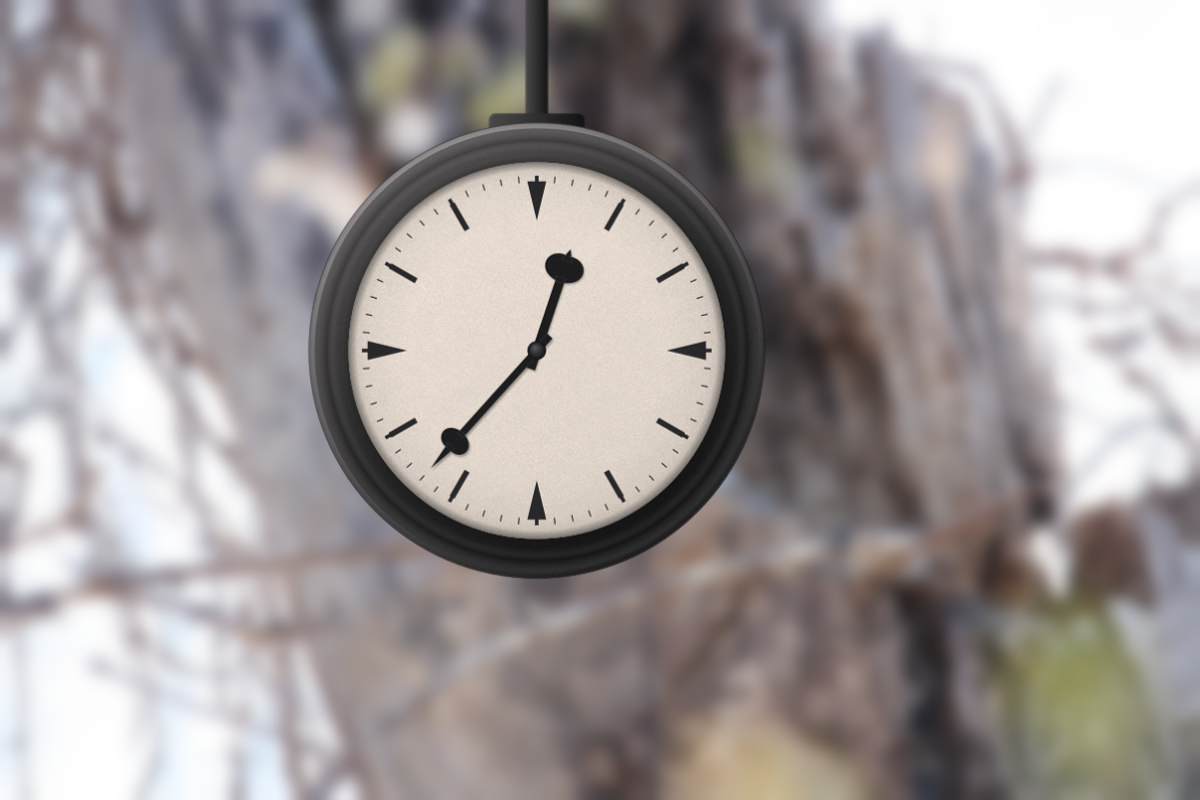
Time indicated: 12:37
